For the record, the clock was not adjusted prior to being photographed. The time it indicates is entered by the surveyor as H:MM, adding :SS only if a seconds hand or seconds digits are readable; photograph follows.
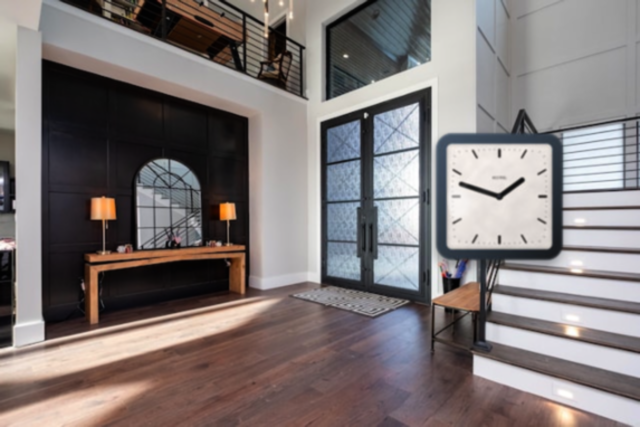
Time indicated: 1:48
